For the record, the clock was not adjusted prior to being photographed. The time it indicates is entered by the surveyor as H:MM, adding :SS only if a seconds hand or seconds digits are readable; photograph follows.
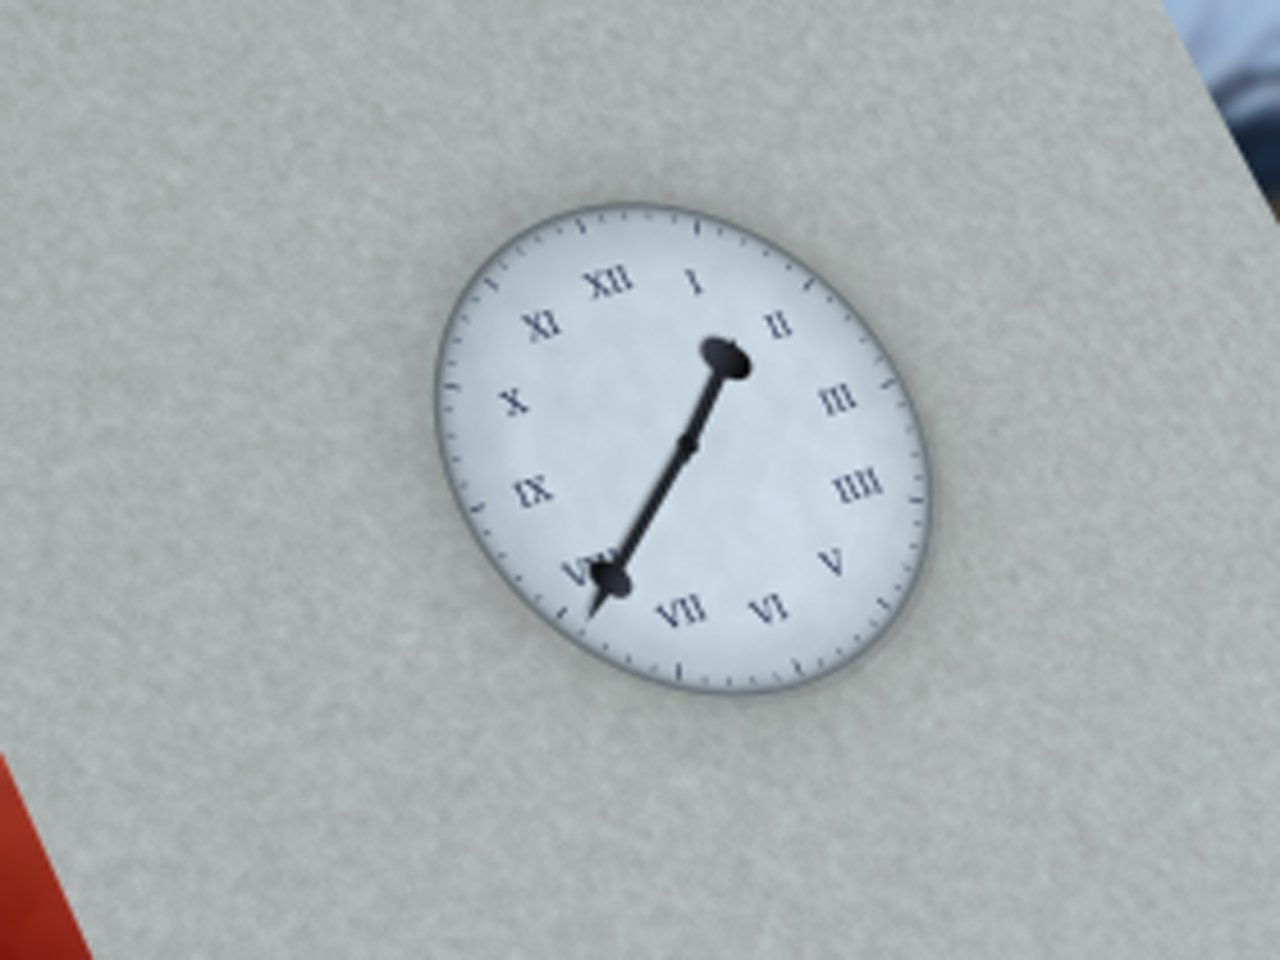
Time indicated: 1:39
